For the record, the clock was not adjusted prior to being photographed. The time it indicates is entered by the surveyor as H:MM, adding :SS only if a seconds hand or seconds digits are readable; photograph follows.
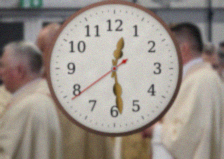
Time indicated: 12:28:39
